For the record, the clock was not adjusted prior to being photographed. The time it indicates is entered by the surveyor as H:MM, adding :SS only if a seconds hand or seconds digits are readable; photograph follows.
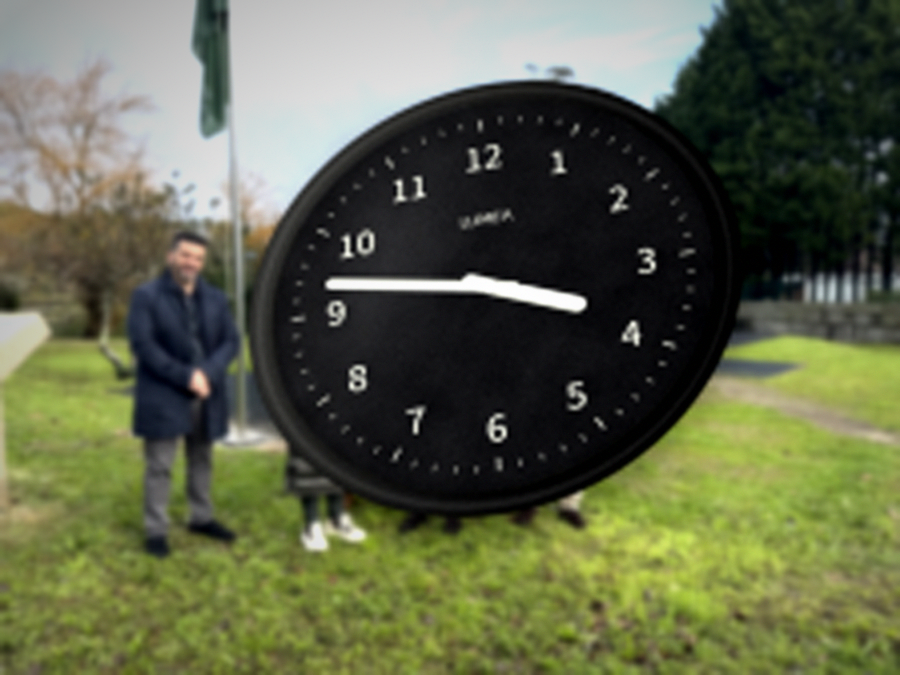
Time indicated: 3:47
